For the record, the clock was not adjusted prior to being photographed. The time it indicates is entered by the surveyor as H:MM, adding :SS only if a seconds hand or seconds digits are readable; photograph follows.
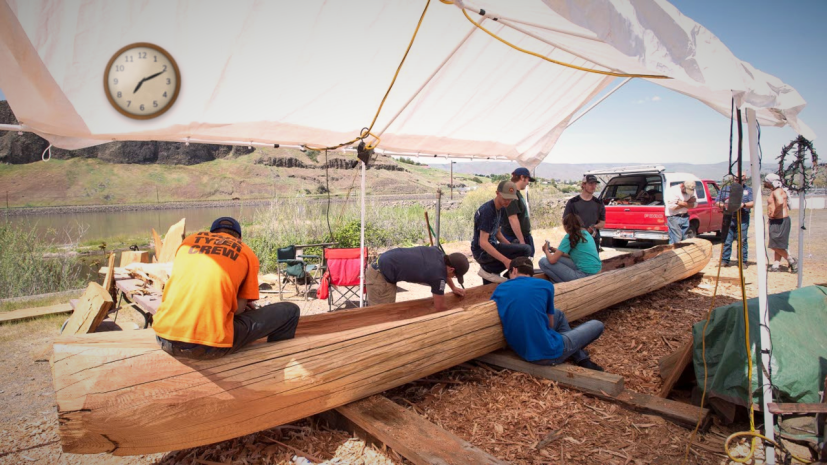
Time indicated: 7:11
